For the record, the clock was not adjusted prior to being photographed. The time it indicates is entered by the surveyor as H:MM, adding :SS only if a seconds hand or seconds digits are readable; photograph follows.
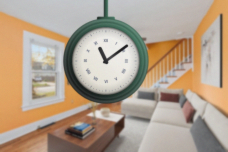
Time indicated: 11:09
